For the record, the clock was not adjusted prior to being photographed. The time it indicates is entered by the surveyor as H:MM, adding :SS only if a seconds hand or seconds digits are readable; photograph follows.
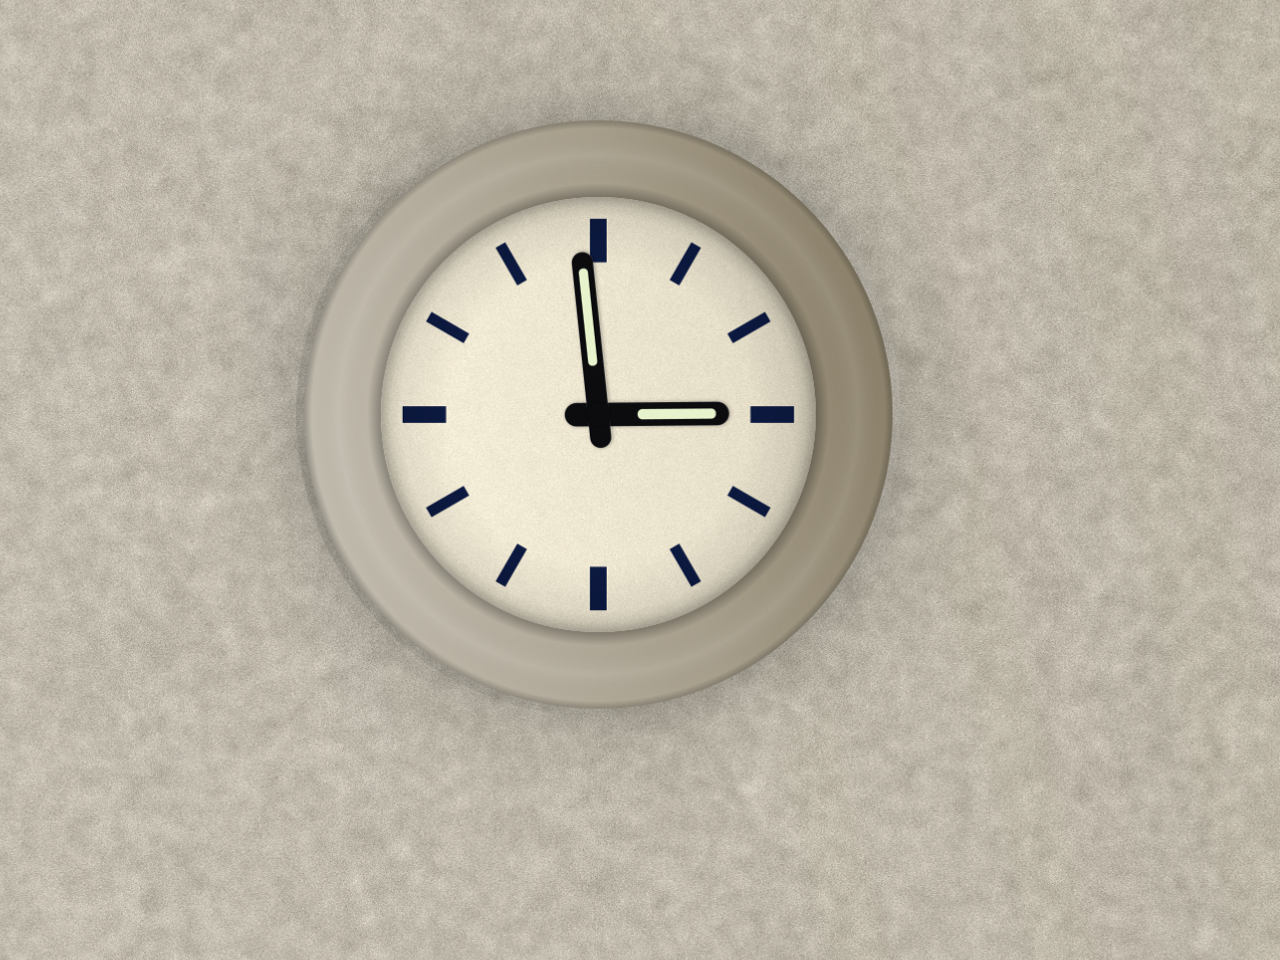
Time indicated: 2:59
